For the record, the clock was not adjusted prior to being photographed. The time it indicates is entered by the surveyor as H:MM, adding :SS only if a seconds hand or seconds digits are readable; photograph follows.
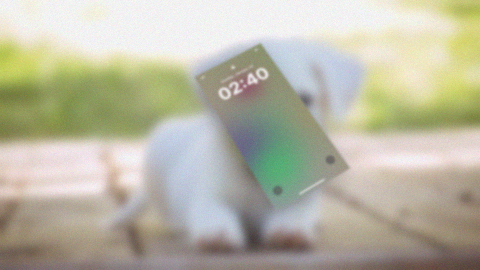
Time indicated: 2:40
